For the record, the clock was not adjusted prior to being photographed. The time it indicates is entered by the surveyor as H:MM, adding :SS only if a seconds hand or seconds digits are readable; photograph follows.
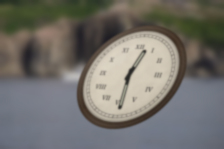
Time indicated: 12:29
